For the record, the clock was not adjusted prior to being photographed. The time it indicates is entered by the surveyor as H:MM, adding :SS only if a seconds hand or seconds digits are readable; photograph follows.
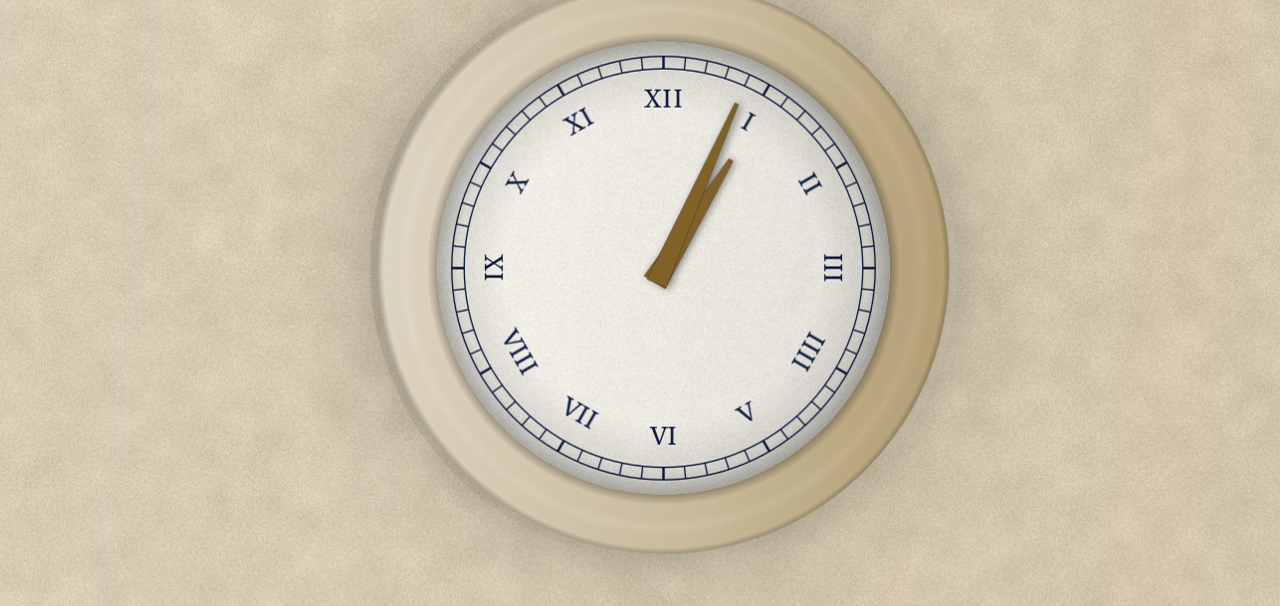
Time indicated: 1:04
